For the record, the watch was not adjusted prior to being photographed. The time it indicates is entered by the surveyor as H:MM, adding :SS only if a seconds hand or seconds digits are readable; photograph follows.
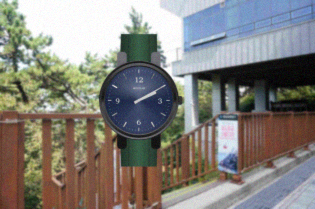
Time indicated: 2:10
